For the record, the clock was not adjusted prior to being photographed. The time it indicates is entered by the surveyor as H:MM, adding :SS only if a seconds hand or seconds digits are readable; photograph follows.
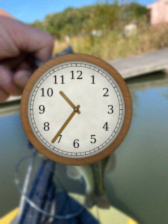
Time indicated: 10:36
